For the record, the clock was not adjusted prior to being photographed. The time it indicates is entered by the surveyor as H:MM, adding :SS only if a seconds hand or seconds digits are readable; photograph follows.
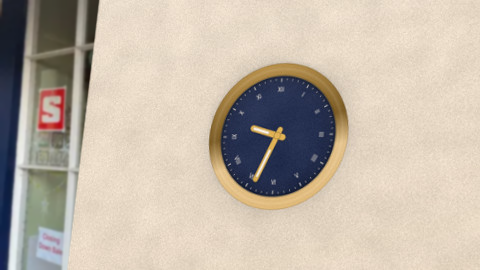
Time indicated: 9:34
